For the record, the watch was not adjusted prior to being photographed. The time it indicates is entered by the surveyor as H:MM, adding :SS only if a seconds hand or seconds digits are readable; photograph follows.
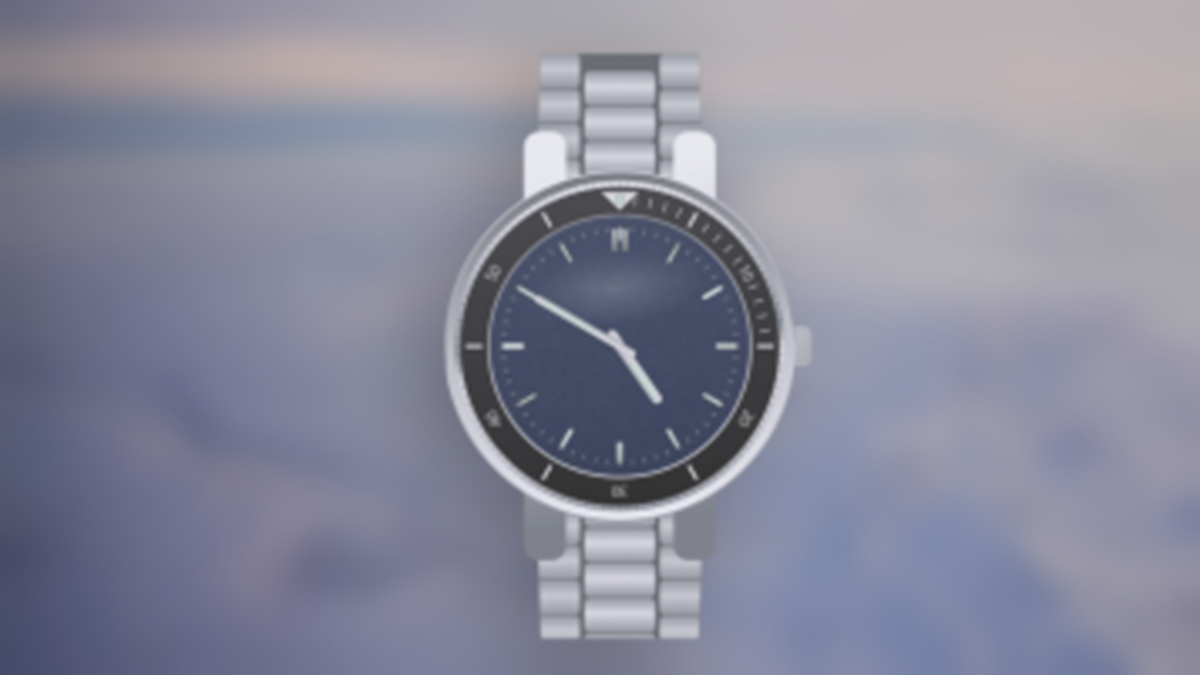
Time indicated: 4:50
